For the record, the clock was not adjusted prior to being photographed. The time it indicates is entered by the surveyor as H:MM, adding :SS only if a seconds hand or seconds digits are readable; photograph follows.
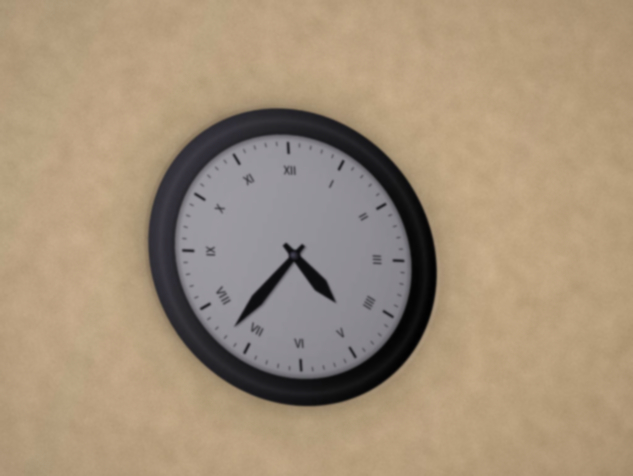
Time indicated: 4:37
